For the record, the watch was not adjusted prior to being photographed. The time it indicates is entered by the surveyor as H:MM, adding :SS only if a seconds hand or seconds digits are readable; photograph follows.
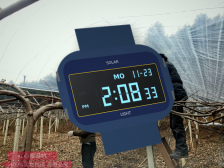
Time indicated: 2:08:33
